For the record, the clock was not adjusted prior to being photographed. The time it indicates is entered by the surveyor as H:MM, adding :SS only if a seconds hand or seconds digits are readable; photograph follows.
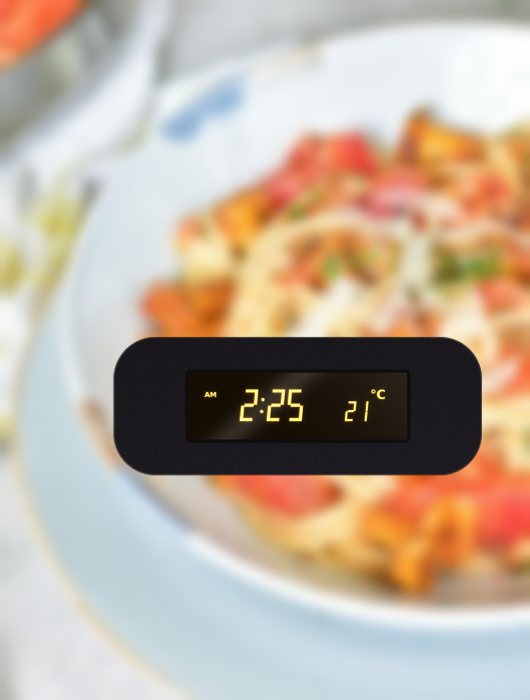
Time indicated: 2:25
